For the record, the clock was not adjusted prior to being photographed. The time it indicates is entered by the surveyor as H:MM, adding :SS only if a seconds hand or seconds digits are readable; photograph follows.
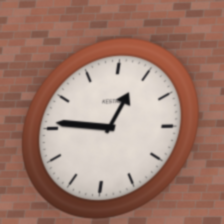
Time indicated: 12:46
